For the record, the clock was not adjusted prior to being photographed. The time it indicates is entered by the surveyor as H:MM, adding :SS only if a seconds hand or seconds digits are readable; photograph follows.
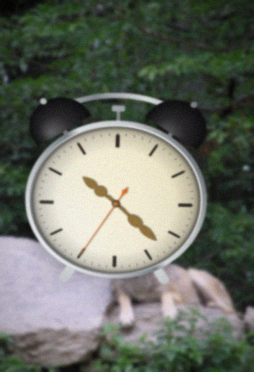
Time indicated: 10:22:35
